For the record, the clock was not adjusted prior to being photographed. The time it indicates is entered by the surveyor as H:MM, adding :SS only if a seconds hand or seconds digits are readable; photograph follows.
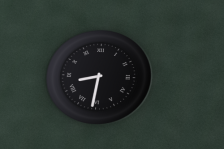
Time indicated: 8:31
